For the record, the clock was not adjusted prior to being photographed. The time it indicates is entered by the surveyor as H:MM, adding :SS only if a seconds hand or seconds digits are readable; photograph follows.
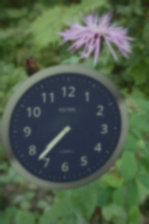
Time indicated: 7:37
